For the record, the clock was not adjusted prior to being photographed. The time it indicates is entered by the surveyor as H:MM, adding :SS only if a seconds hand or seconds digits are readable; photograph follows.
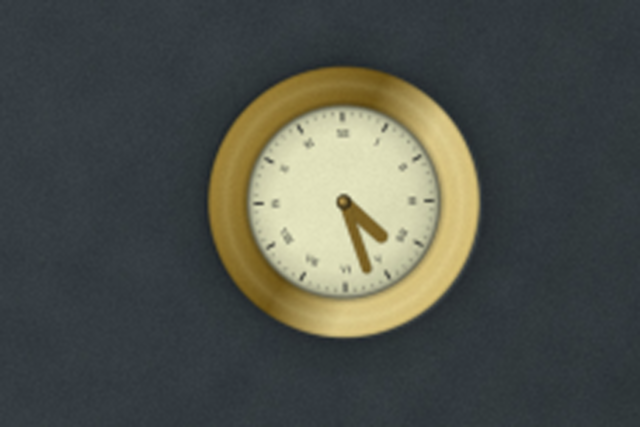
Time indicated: 4:27
